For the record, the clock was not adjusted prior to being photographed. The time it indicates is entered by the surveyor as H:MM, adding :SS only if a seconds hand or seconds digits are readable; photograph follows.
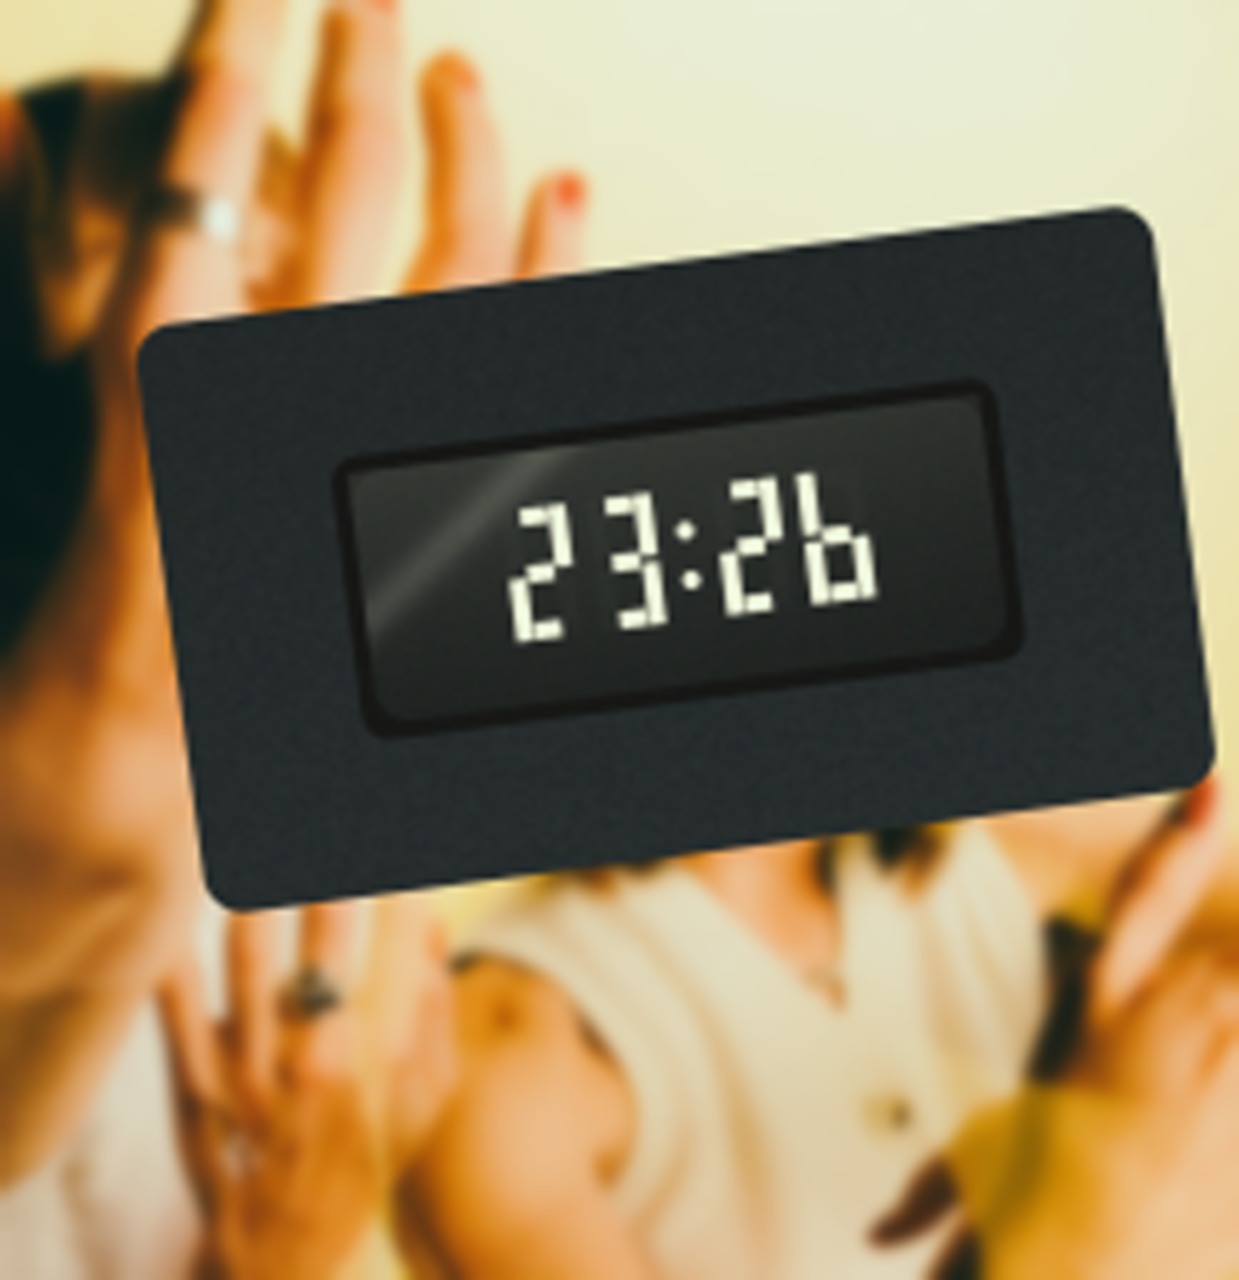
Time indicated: 23:26
